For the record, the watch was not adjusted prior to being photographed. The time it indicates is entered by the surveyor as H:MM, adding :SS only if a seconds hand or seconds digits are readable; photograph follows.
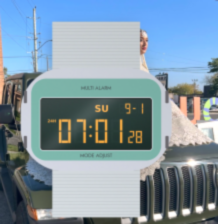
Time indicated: 7:01:28
